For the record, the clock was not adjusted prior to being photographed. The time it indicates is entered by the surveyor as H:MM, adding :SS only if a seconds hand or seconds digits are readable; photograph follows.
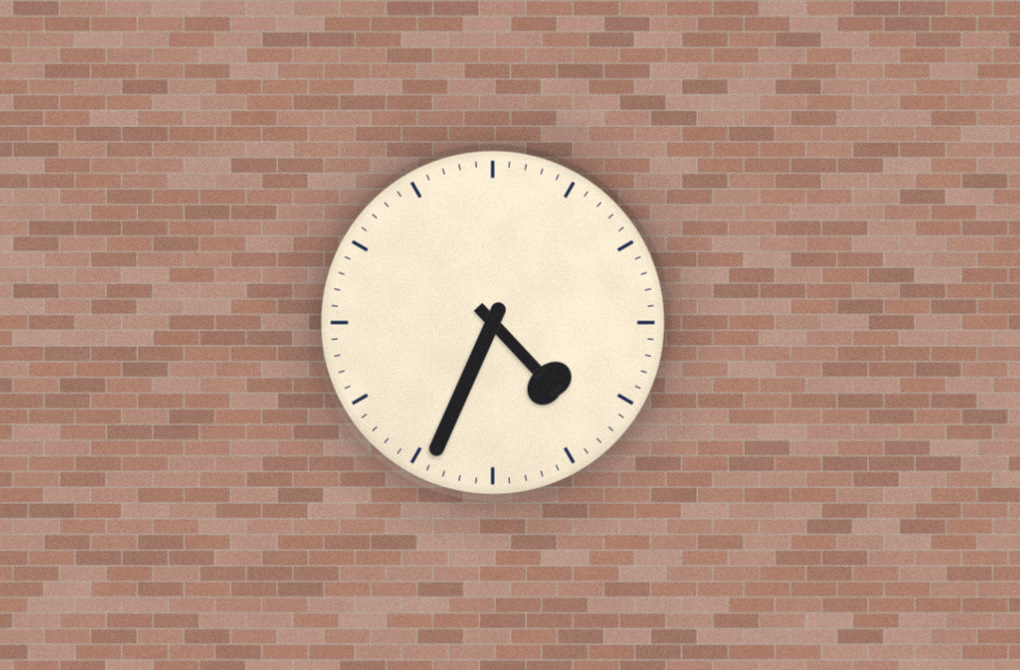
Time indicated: 4:34
